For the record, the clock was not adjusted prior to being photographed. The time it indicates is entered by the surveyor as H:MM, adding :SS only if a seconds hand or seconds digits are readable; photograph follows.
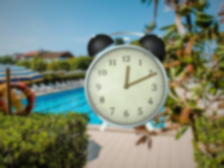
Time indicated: 12:11
